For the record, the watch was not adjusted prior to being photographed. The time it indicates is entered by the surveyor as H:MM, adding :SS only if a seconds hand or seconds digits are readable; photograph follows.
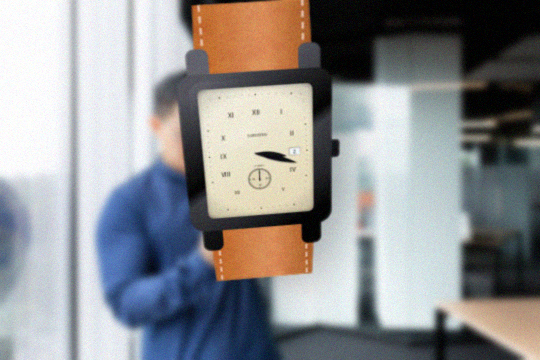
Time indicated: 3:18
